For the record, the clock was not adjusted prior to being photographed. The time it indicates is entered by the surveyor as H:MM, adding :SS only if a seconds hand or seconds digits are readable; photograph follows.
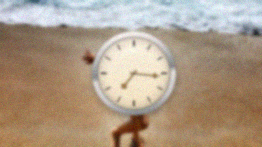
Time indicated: 7:16
